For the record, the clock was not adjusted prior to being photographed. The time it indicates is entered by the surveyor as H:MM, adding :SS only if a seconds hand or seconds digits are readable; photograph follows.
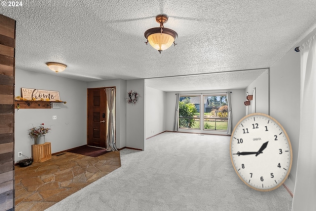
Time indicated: 1:45
